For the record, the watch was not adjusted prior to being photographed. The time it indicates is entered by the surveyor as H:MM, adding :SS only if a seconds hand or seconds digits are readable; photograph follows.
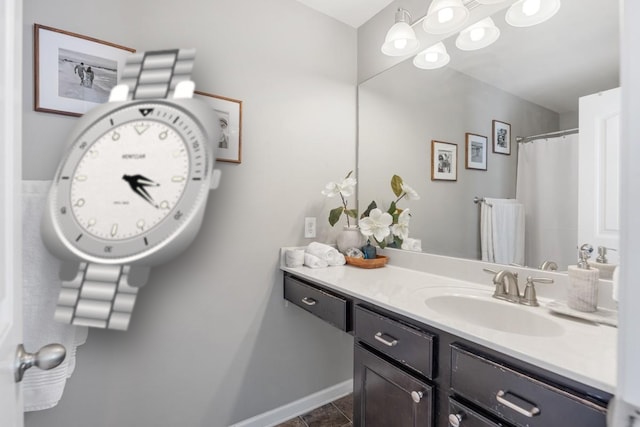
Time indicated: 3:21
